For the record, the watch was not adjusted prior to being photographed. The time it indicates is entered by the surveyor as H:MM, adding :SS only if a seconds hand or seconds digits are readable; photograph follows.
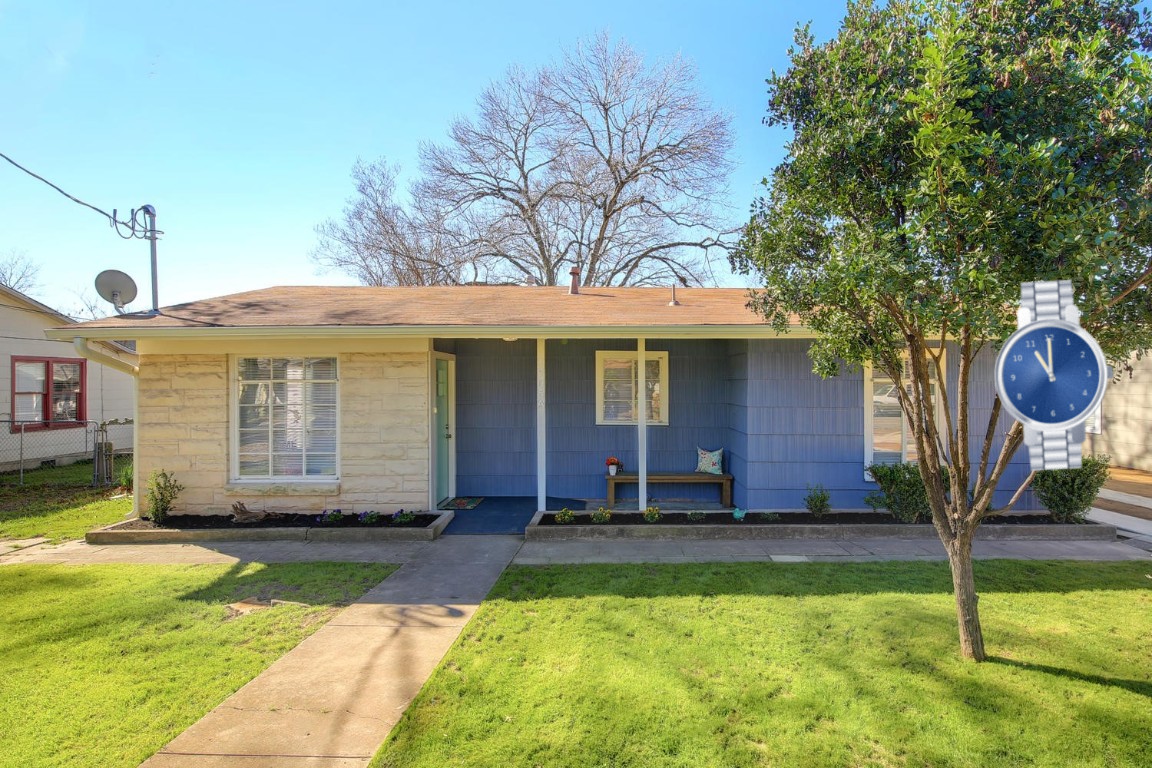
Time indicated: 11:00
